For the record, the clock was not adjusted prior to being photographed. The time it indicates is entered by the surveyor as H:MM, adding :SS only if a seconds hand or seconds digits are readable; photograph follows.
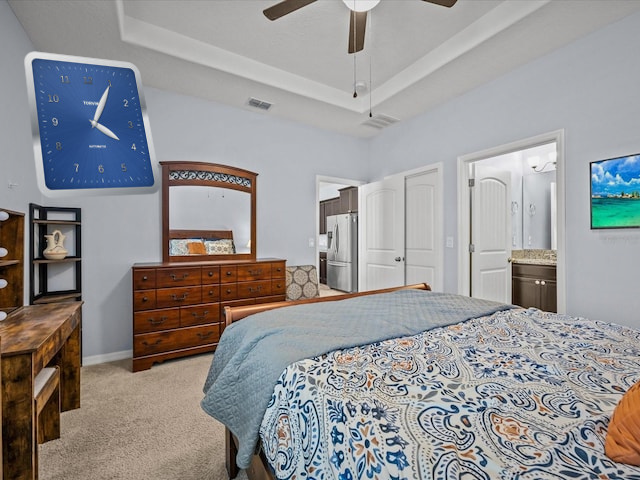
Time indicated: 4:05
